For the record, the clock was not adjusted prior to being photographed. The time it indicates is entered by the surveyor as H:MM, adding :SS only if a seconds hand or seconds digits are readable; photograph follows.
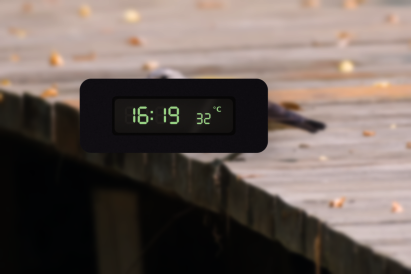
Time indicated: 16:19
